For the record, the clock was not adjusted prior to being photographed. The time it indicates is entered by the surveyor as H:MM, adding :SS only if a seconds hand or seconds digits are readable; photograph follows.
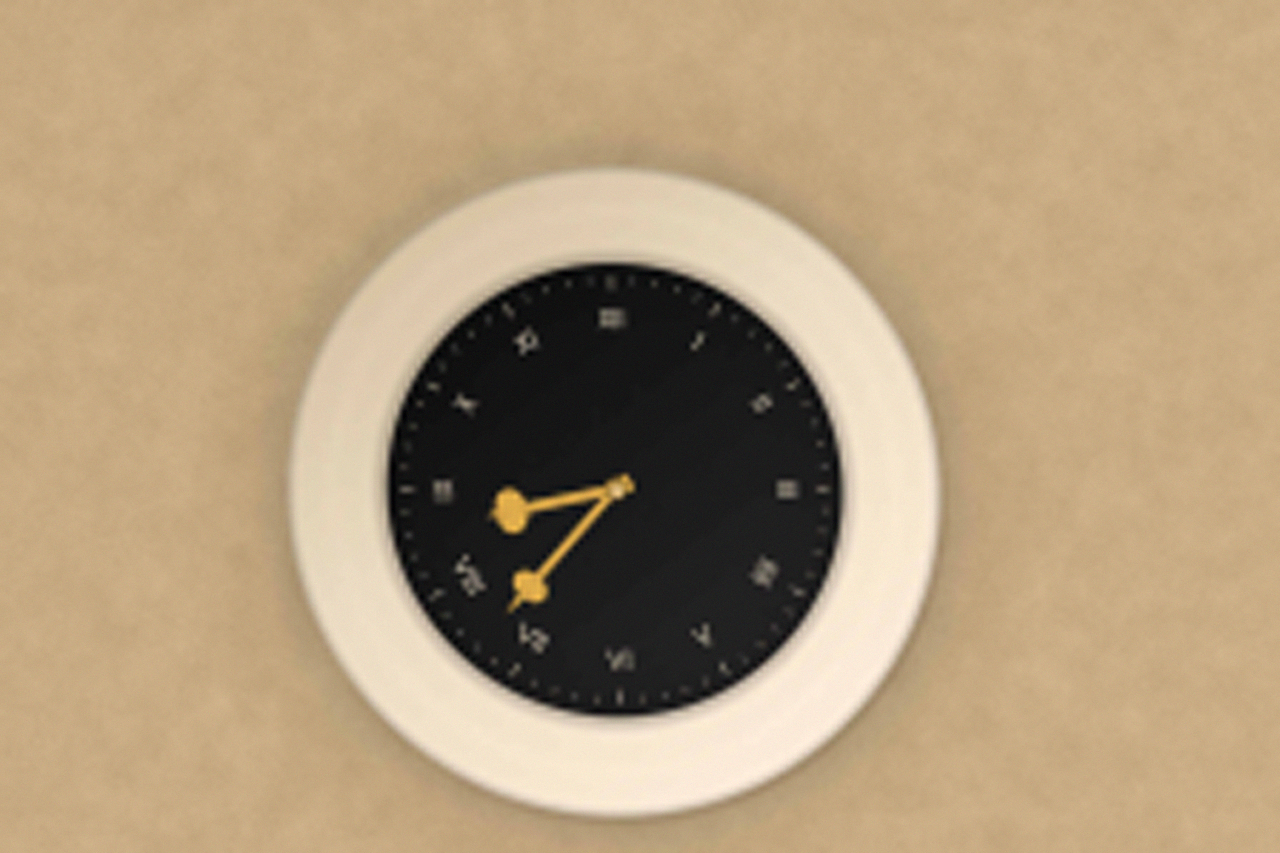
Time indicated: 8:37
